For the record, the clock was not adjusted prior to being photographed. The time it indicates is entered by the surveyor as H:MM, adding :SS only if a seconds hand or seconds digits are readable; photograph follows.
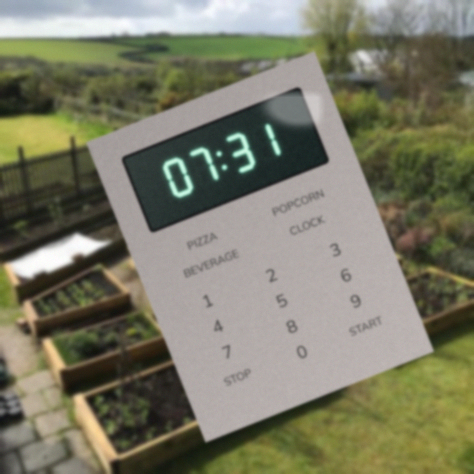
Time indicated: 7:31
